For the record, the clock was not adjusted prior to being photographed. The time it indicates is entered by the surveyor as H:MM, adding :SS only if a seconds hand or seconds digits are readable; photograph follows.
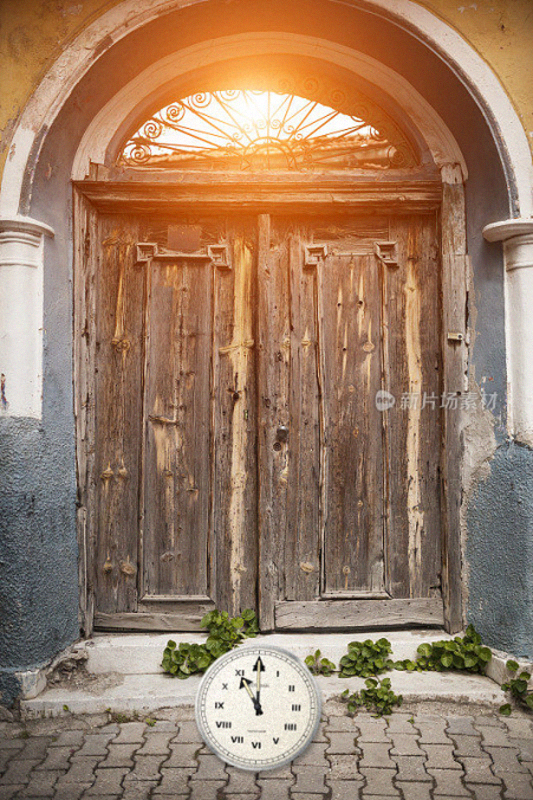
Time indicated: 11:00
